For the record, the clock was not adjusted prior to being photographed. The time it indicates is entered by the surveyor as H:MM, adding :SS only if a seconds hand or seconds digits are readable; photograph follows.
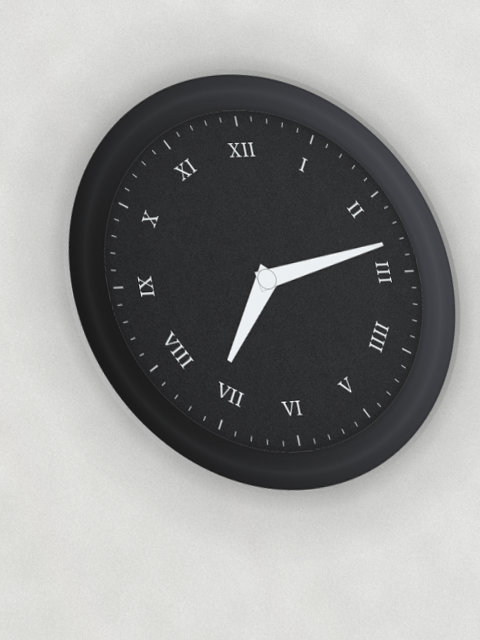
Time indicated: 7:13
